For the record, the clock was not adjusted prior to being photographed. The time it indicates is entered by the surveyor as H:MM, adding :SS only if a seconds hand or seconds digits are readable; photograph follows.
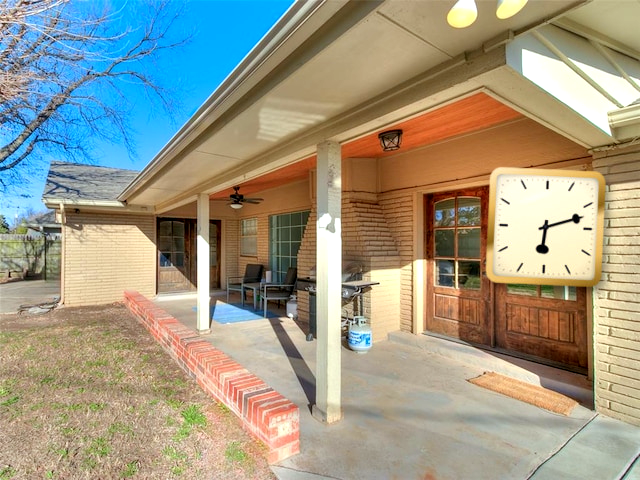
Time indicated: 6:12
